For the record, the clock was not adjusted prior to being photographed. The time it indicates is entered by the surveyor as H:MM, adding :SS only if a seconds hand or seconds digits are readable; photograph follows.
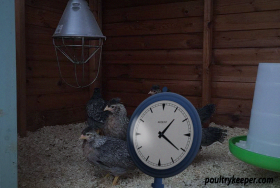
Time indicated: 1:21
